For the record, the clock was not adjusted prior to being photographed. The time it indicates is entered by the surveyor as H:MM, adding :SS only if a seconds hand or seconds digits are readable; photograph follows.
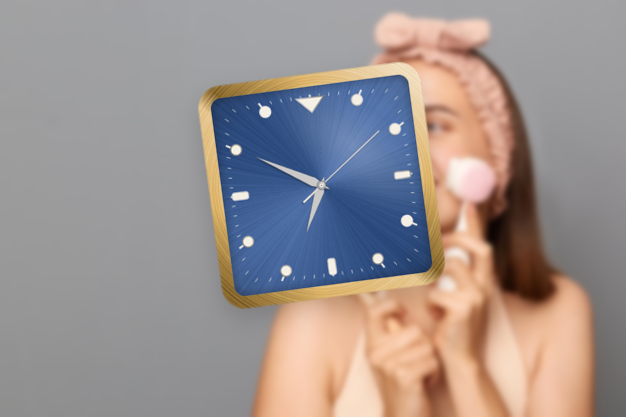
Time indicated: 6:50:09
